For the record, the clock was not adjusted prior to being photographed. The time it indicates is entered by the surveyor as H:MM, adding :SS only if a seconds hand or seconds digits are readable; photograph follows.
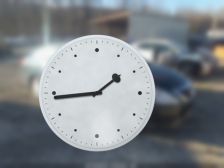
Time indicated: 1:44
